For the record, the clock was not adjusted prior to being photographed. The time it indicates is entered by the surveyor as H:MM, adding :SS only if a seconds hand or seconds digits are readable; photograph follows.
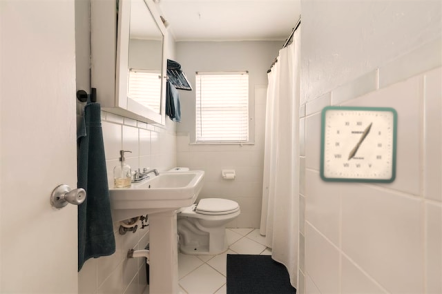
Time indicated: 7:05
